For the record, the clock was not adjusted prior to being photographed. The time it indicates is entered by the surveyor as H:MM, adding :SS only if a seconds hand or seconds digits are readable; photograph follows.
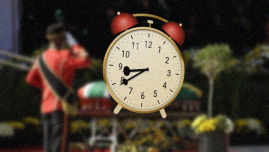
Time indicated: 8:39
